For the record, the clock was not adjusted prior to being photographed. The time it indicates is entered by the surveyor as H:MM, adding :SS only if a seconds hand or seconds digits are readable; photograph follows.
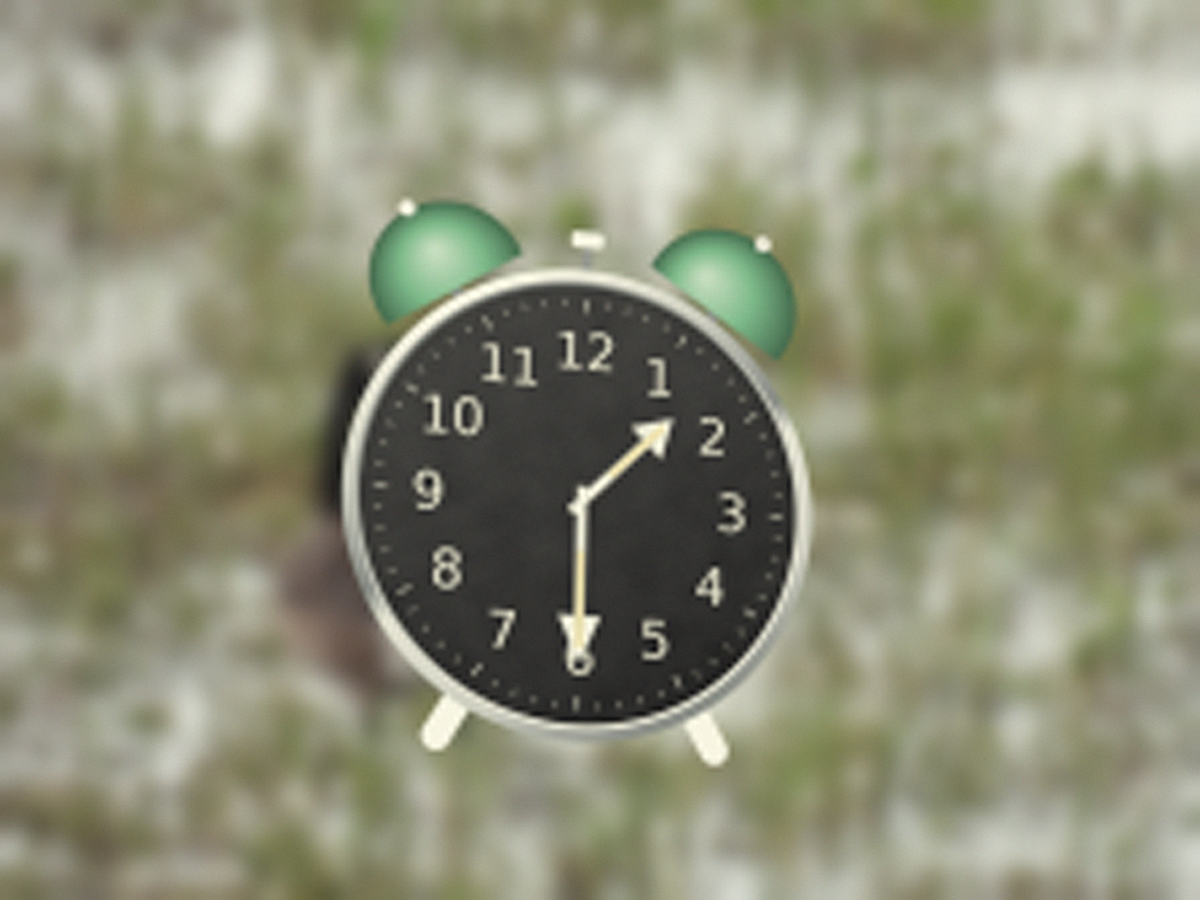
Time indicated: 1:30
